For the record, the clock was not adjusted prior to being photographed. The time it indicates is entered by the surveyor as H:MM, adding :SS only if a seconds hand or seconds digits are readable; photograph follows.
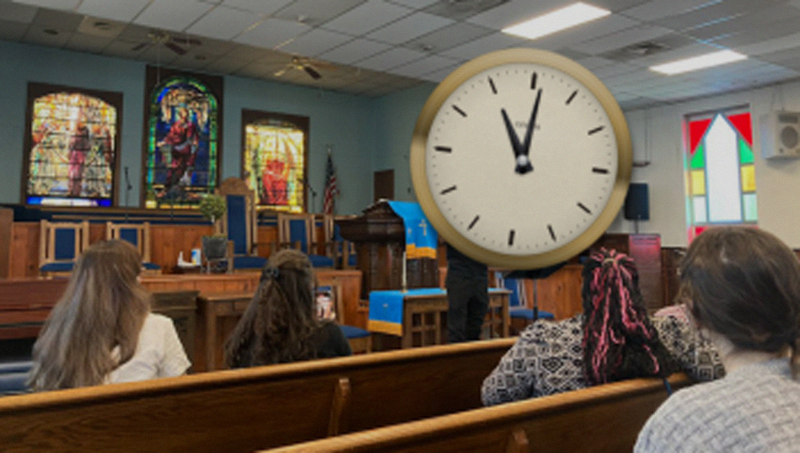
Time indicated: 11:01
